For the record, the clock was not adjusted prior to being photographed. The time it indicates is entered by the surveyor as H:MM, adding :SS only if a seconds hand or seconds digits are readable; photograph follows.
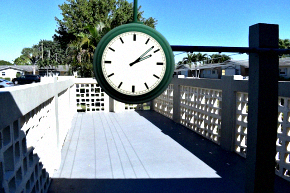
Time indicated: 2:08
